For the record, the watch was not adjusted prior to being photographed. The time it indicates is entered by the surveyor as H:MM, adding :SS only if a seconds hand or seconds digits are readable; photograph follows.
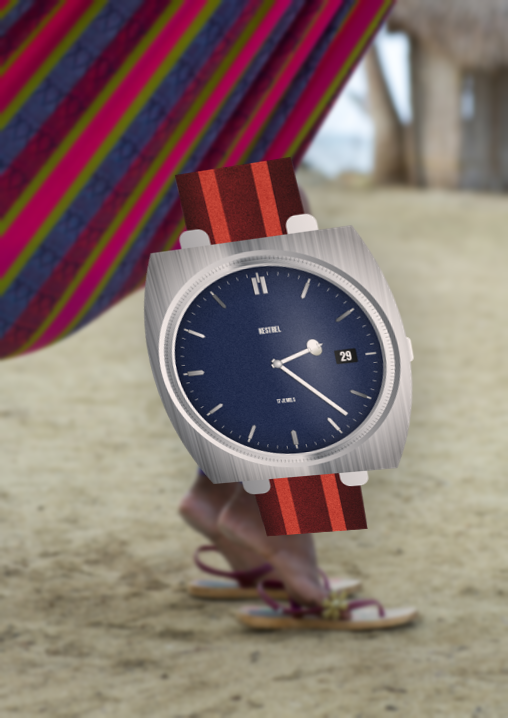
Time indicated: 2:23
